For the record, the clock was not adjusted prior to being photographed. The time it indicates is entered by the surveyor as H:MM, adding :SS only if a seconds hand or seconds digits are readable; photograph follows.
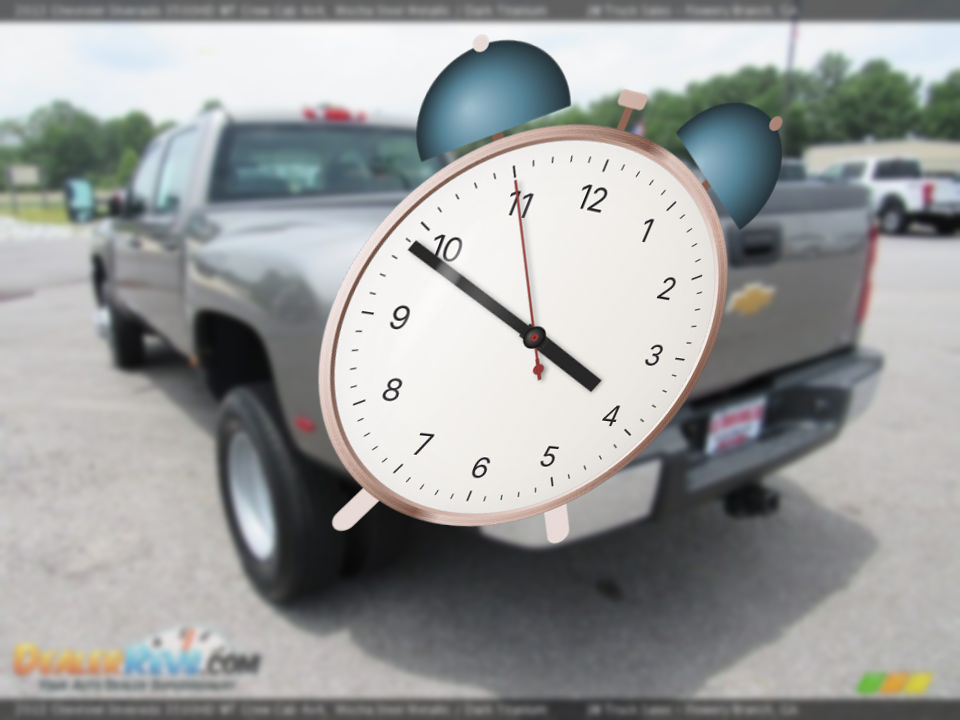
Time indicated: 3:48:55
